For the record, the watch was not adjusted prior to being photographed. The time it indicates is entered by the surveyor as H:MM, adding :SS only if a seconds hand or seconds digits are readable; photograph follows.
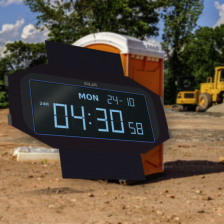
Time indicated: 4:30:58
